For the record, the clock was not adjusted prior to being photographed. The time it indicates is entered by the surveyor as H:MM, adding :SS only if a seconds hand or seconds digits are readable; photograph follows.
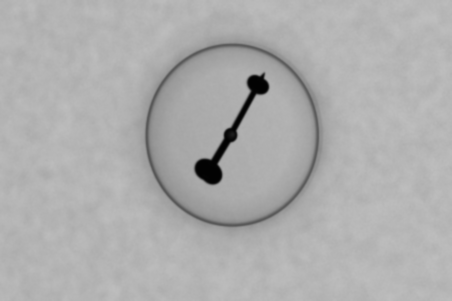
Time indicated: 7:05
